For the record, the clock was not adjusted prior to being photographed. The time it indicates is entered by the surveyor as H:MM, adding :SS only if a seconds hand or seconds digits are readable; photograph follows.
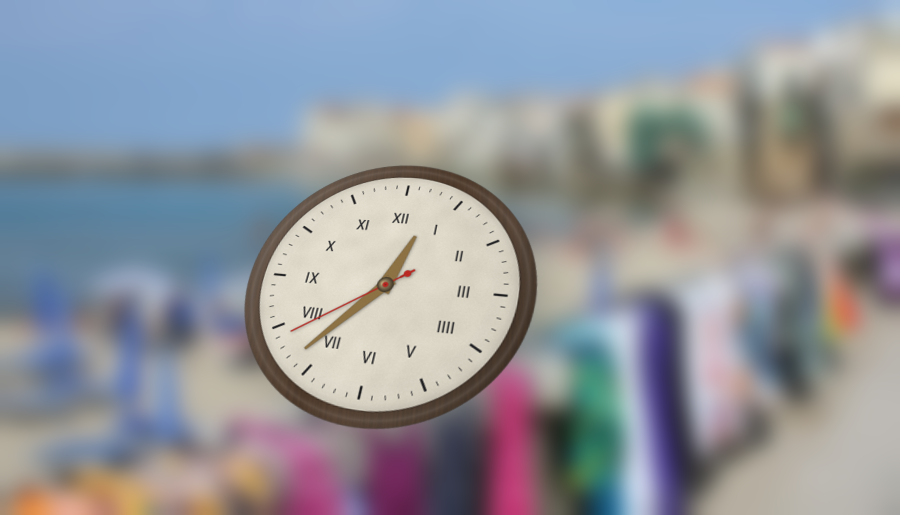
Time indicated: 12:36:39
